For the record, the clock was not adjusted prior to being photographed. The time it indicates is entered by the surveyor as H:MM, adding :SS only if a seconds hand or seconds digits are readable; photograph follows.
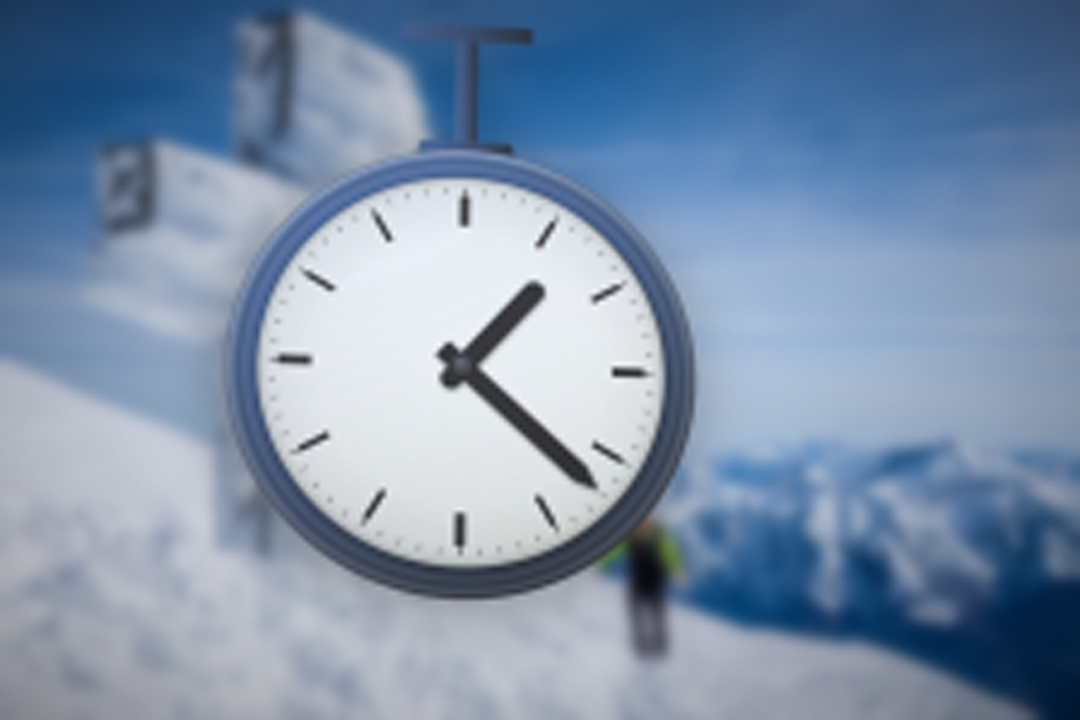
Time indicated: 1:22
